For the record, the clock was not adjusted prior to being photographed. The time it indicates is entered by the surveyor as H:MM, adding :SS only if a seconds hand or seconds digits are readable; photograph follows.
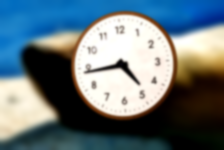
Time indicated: 4:44
